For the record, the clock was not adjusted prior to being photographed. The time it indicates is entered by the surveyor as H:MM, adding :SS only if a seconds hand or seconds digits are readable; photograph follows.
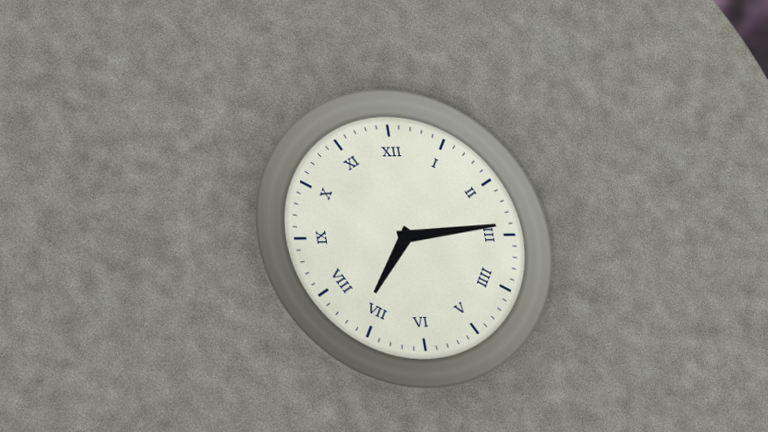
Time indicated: 7:14
